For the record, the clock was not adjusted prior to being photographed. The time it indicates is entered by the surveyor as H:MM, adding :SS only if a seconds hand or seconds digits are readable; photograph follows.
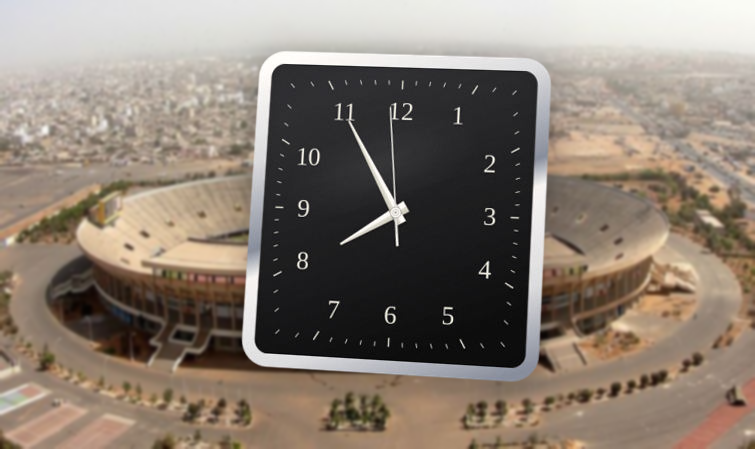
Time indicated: 7:54:59
